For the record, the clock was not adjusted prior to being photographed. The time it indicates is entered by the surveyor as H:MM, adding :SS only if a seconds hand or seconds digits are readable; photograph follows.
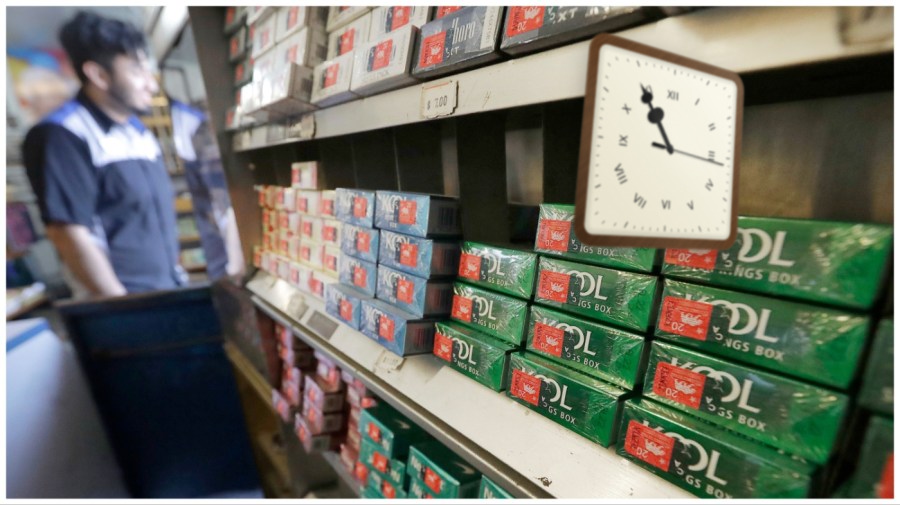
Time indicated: 10:54:16
